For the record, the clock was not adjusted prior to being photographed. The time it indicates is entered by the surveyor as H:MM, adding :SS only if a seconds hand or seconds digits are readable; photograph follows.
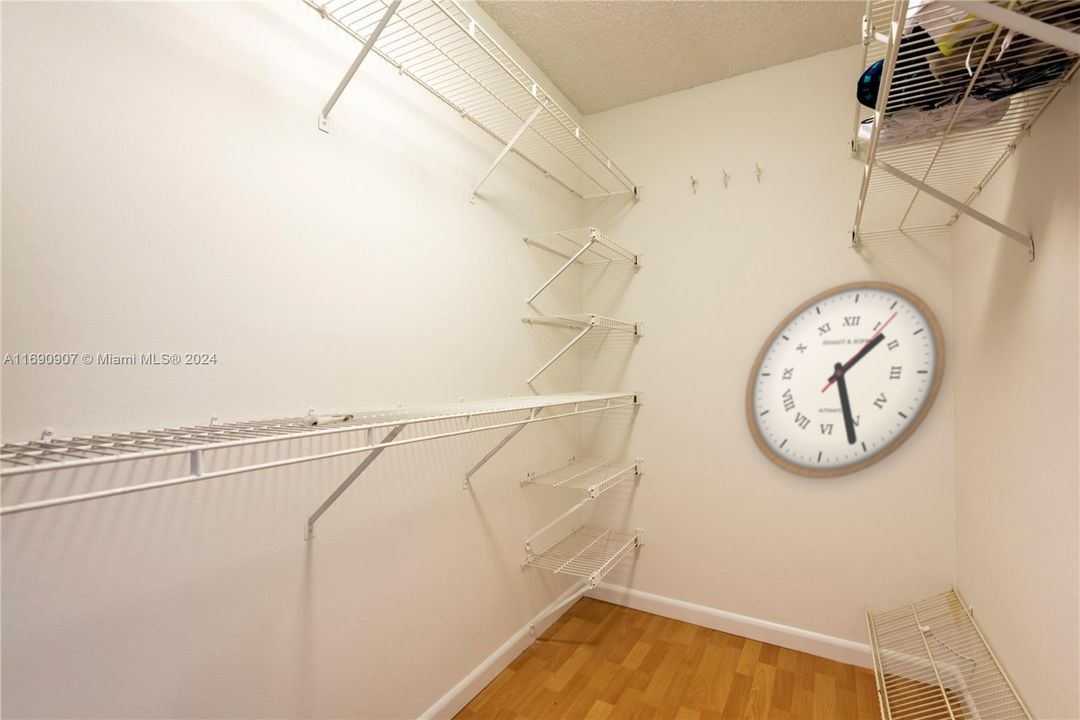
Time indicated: 1:26:06
